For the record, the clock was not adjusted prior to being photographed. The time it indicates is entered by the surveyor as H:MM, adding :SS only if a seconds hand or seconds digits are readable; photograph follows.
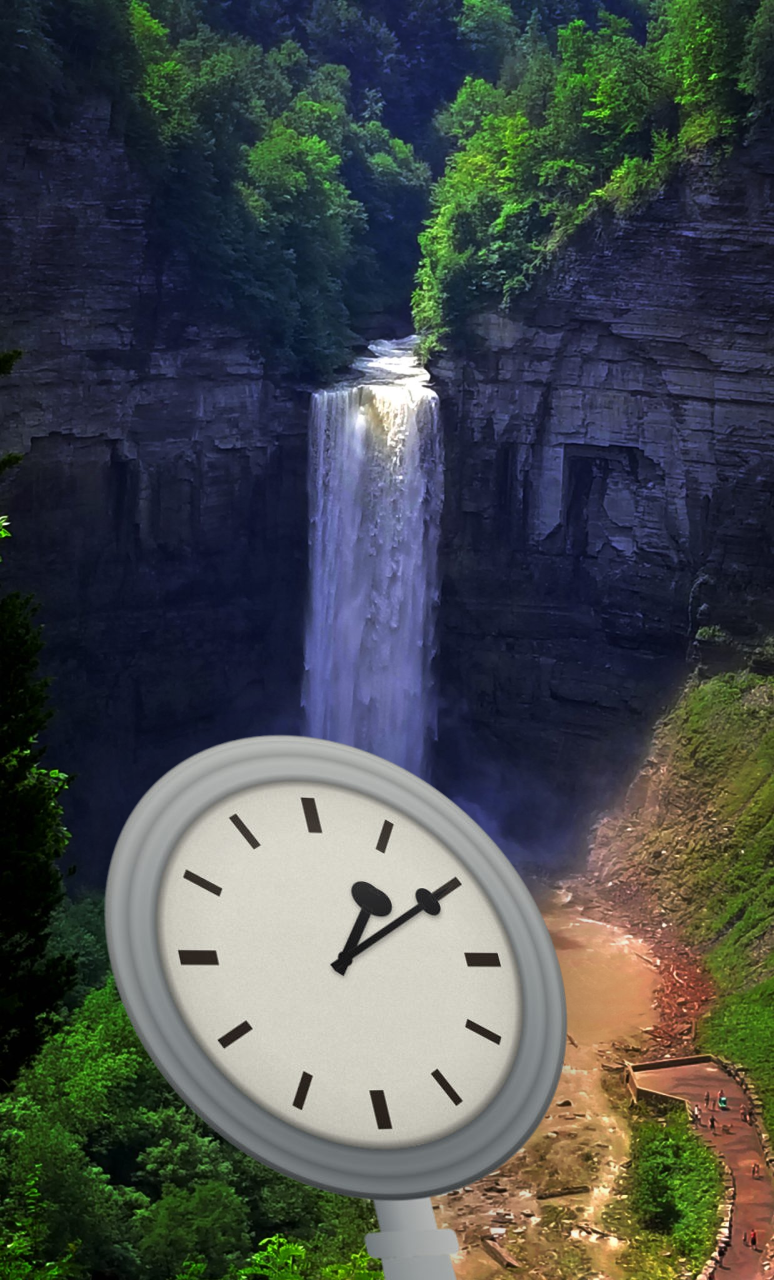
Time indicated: 1:10
